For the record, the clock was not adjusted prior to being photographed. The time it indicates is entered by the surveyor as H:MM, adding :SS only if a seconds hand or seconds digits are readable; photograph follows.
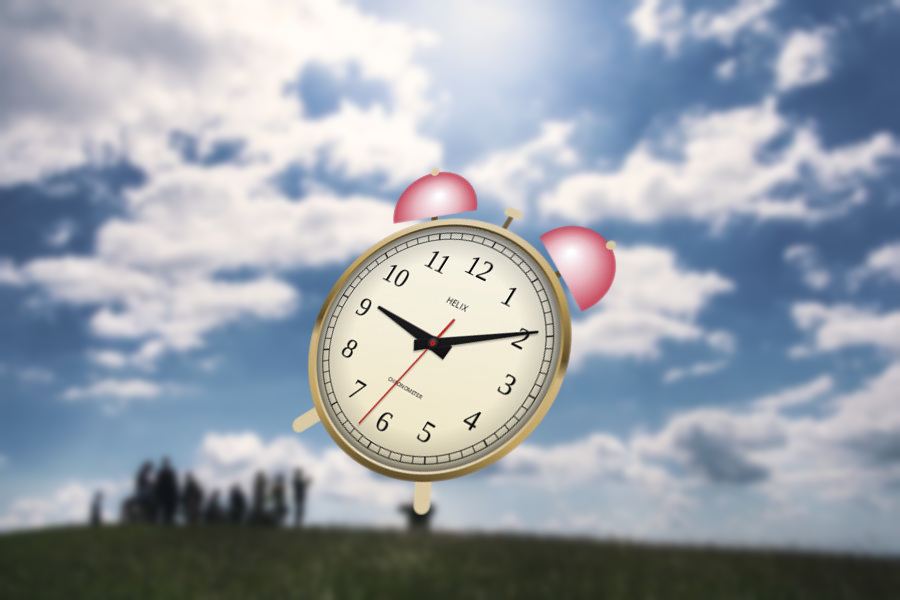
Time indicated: 9:09:32
